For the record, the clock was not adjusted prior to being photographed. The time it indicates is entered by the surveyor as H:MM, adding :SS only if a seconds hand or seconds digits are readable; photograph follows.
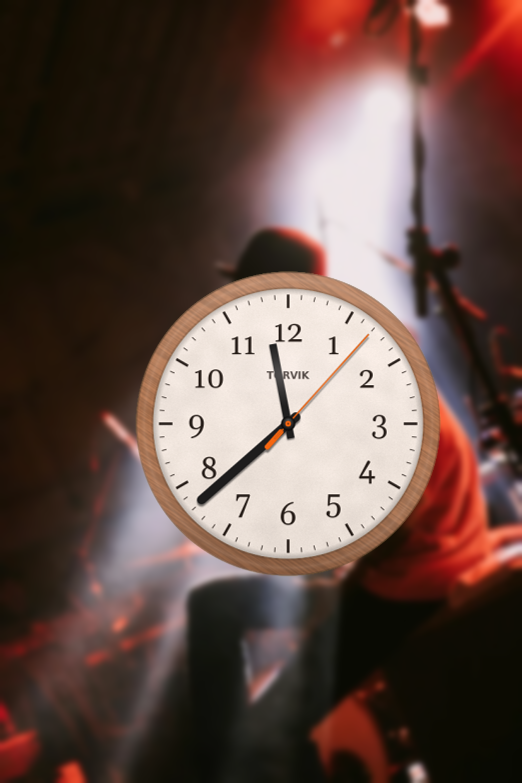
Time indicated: 11:38:07
